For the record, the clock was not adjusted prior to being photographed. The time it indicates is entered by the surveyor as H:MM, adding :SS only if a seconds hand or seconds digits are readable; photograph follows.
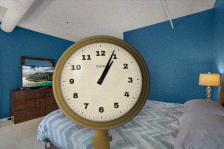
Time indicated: 1:04
